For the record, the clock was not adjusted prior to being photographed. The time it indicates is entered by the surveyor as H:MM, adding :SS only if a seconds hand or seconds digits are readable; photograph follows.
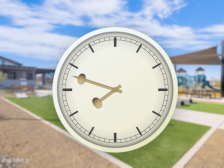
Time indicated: 7:48
